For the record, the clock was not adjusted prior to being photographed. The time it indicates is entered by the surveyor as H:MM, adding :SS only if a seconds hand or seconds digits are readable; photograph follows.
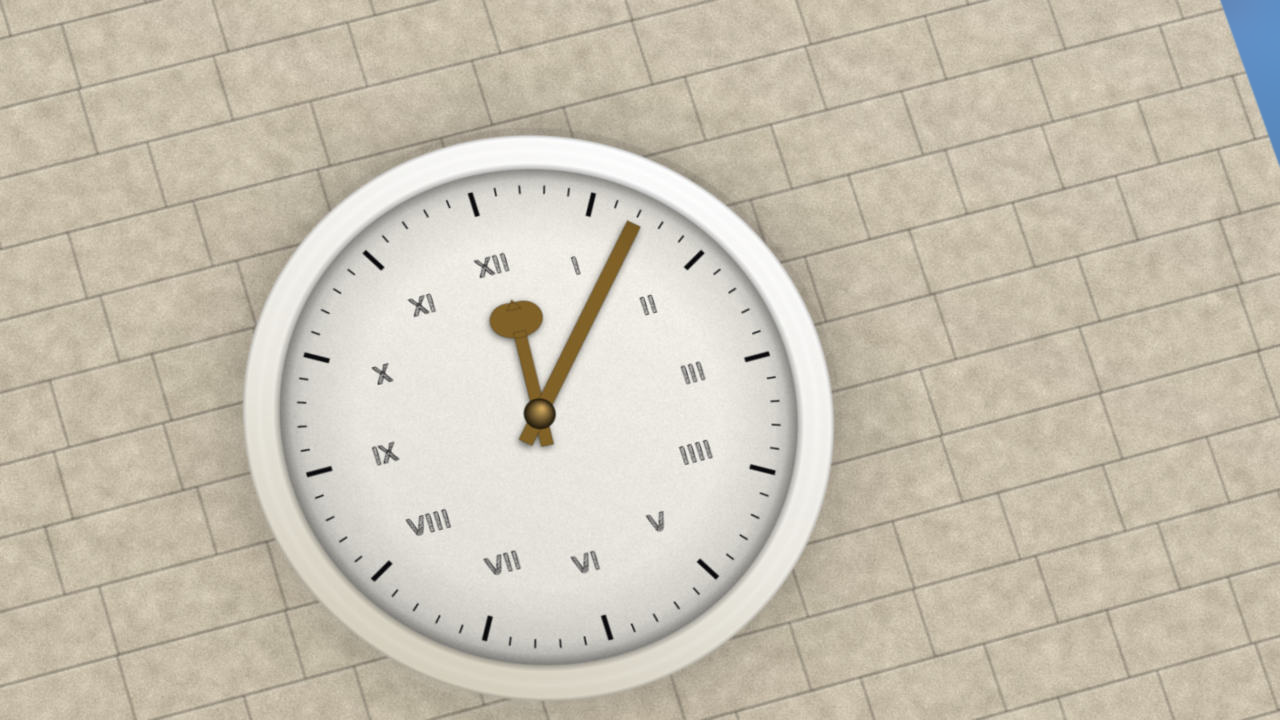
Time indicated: 12:07
